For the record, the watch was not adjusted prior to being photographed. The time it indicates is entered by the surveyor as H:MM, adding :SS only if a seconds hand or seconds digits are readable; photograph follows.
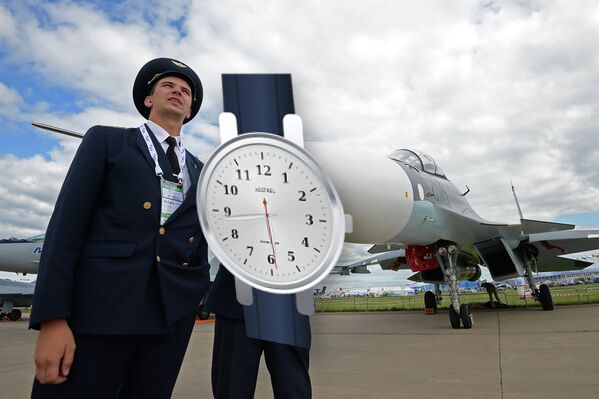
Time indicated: 5:43:29
